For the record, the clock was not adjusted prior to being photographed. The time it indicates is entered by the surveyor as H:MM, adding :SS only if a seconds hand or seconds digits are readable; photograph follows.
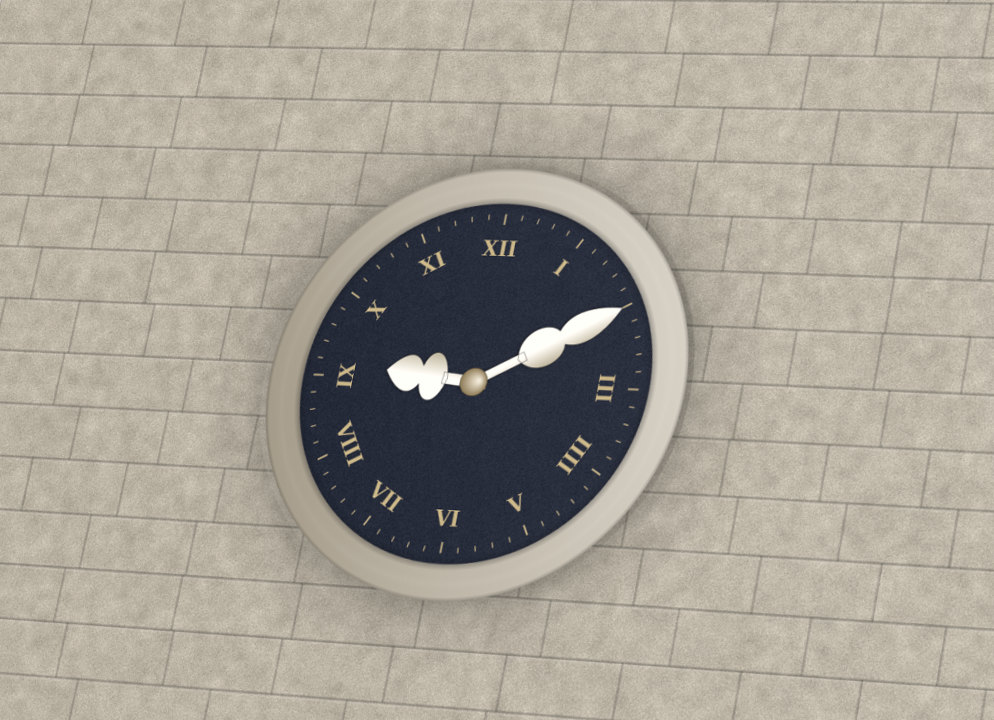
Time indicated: 9:10
